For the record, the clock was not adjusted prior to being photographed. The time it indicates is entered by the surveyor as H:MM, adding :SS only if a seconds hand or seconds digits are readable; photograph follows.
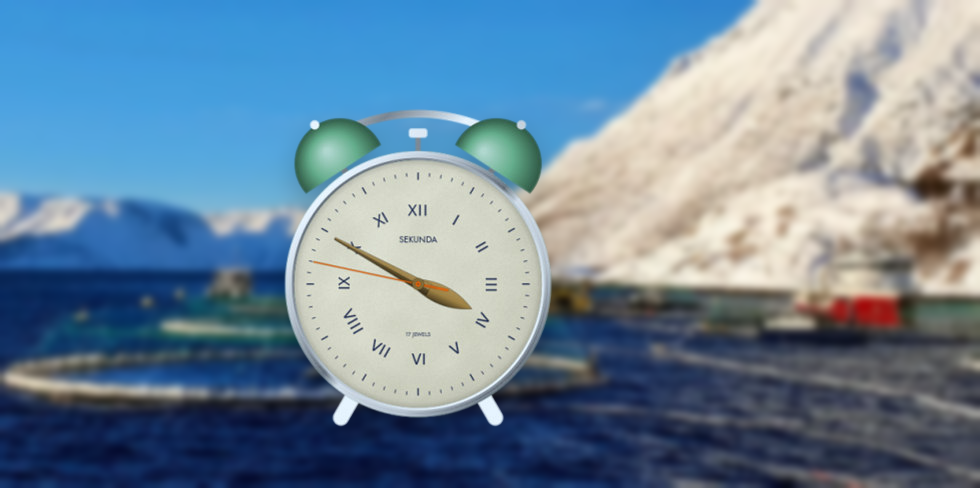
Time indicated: 3:49:47
